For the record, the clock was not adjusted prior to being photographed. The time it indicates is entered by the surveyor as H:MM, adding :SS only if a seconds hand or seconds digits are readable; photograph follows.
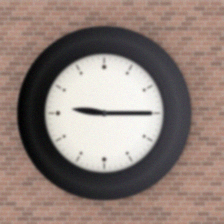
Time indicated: 9:15
